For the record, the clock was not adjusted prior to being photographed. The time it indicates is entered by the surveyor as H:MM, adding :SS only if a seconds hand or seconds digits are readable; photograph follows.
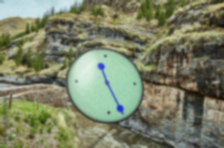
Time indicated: 11:26
